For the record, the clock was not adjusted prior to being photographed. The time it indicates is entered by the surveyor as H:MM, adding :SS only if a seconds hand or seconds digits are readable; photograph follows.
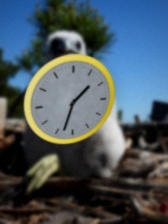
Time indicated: 1:33
